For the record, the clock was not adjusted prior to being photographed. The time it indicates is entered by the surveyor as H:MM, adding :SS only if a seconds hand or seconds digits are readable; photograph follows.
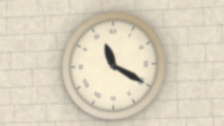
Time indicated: 11:20
